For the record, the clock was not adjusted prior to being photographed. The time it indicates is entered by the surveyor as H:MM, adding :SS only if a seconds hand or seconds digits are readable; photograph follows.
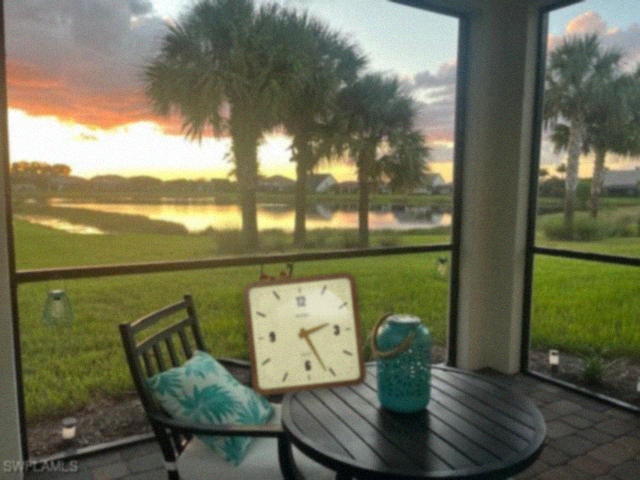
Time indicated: 2:26
